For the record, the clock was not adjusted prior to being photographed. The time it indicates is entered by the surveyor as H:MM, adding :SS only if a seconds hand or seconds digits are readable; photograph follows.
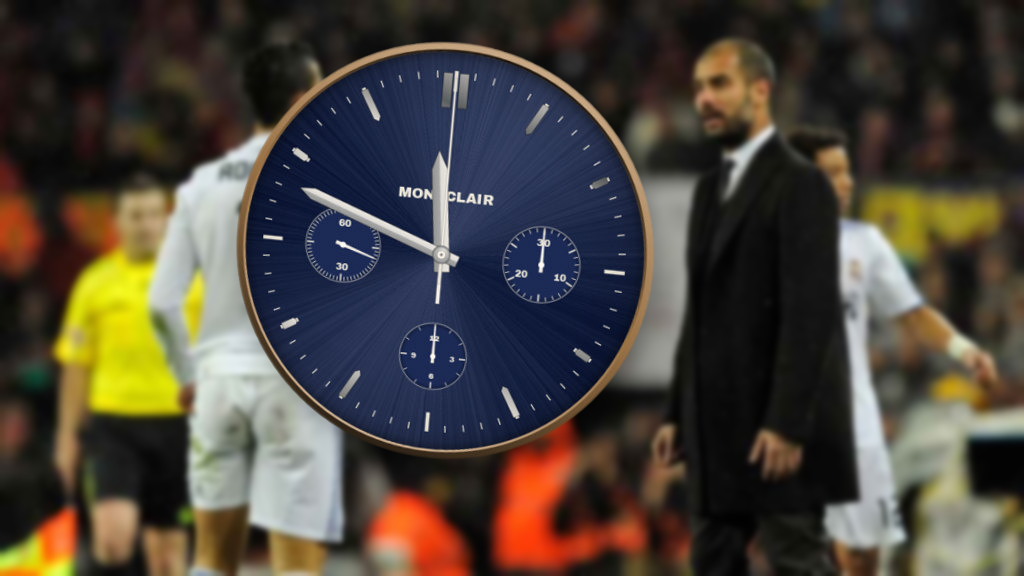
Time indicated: 11:48:18
